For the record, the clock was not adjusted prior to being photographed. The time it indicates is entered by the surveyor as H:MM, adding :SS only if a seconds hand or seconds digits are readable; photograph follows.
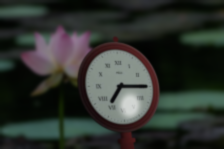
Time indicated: 7:15
